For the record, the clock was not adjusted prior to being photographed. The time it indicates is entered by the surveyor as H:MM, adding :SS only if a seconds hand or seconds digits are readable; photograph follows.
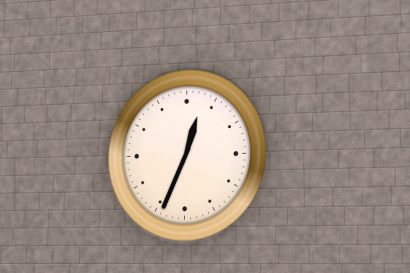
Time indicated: 12:34
